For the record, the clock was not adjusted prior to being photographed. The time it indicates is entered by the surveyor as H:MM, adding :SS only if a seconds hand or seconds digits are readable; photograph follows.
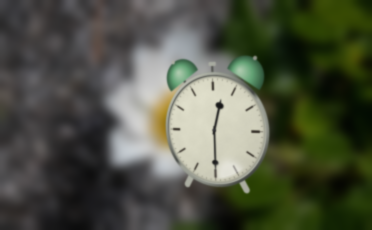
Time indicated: 12:30
